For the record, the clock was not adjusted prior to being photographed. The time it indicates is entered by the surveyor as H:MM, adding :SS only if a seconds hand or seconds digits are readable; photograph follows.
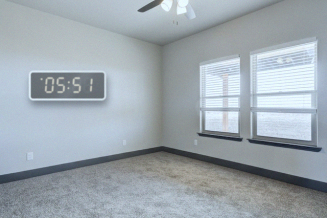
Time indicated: 5:51
